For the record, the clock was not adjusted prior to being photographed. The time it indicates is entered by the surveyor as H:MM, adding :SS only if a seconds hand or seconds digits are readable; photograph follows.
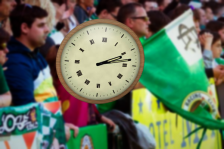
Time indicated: 2:13
